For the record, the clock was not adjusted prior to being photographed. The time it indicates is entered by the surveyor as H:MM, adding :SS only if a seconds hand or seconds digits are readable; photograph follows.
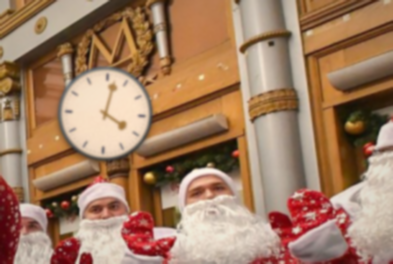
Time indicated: 4:02
